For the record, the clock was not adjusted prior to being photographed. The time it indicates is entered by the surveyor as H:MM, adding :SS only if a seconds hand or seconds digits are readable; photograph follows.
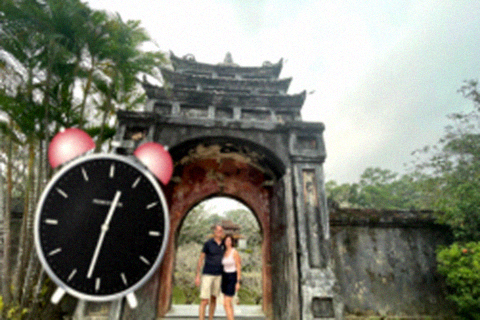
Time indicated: 12:32
